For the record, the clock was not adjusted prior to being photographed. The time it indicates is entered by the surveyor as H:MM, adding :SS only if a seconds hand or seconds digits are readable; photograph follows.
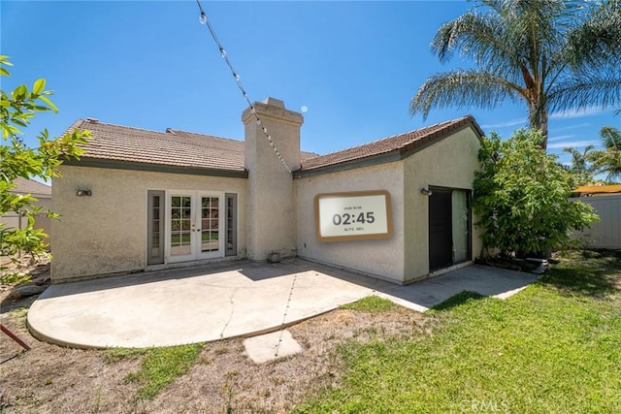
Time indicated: 2:45
